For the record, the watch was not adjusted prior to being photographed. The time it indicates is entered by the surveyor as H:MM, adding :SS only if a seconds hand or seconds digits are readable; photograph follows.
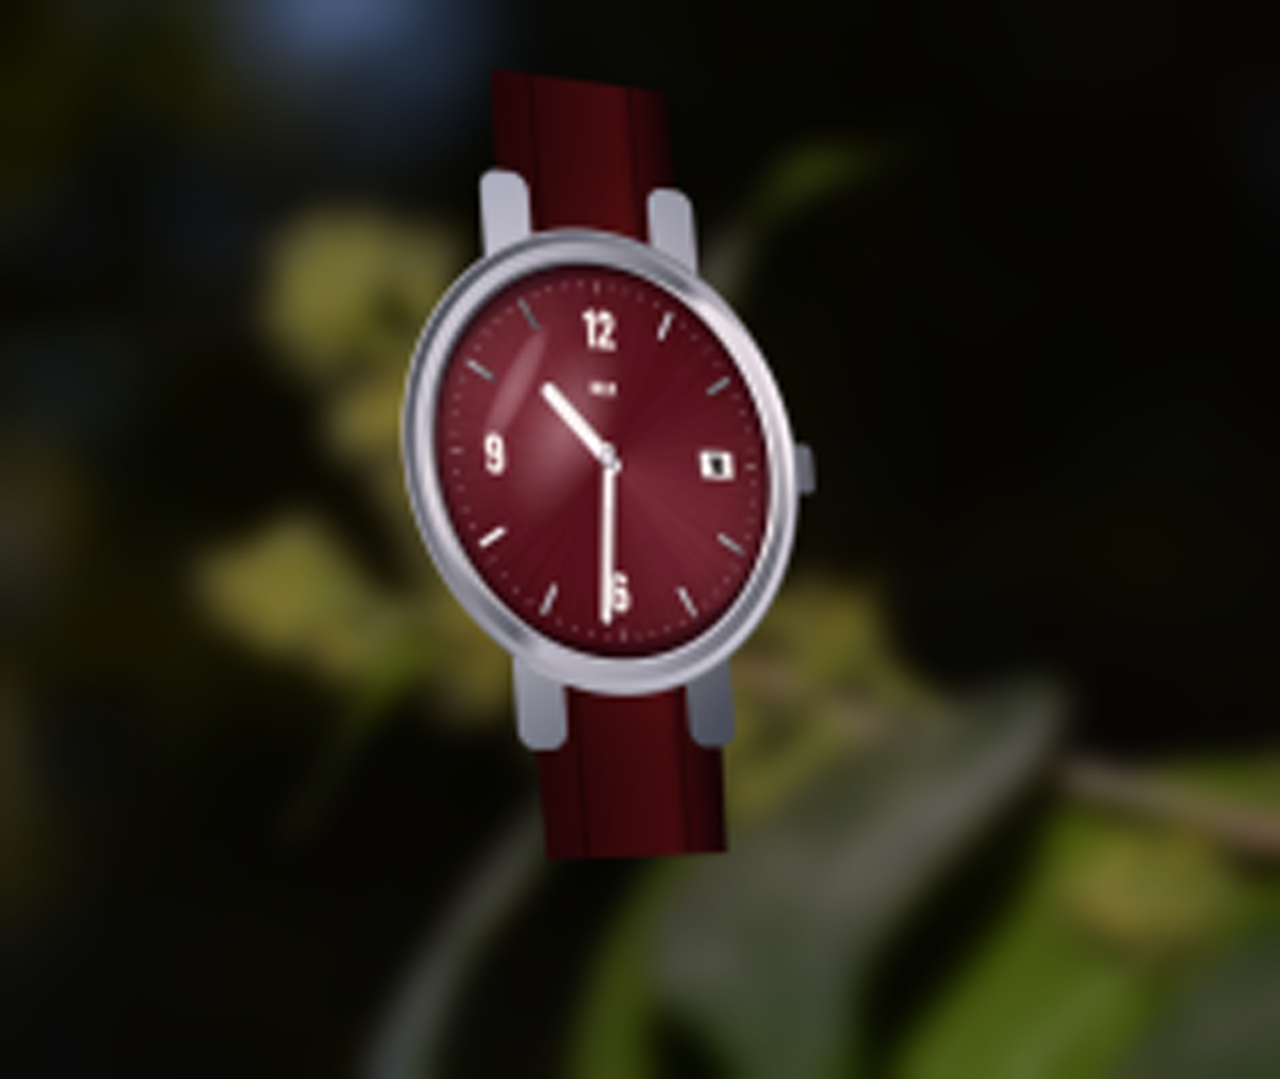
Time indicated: 10:31
